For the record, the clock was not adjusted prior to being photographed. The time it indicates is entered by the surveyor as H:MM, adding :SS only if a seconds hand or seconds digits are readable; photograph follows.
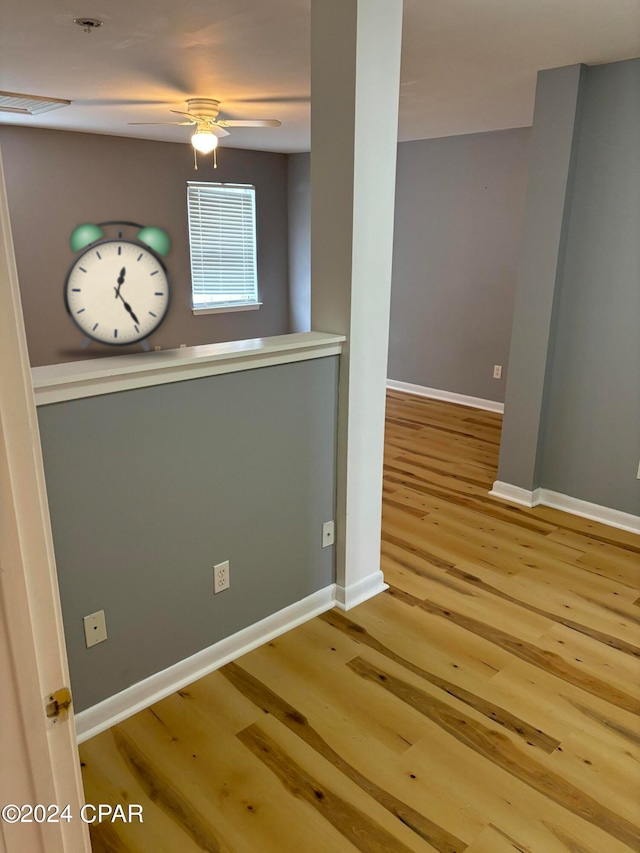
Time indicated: 12:24
